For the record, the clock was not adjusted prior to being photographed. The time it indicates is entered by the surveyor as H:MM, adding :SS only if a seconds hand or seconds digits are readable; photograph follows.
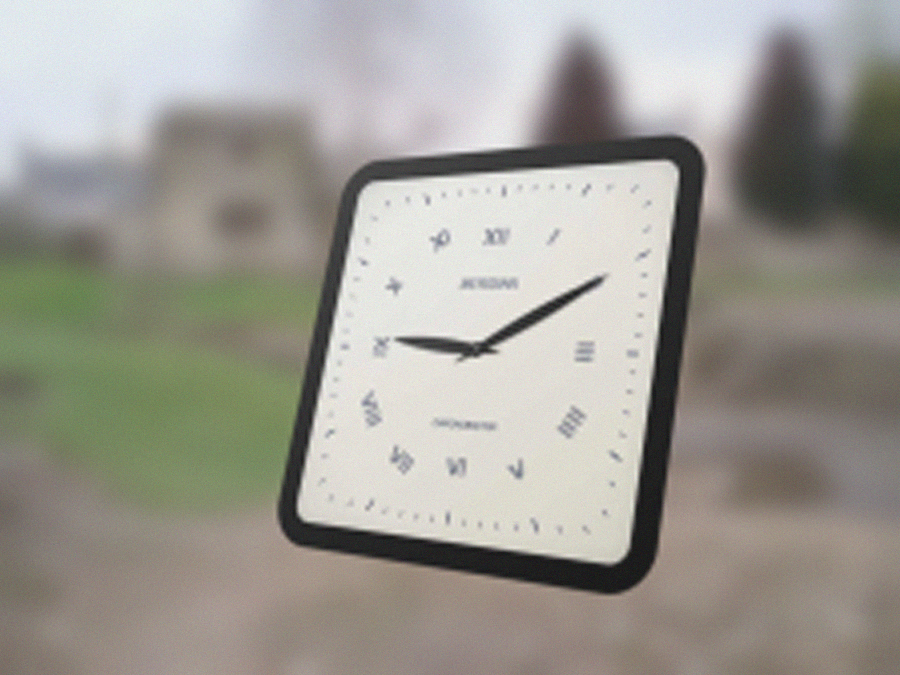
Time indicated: 9:10
